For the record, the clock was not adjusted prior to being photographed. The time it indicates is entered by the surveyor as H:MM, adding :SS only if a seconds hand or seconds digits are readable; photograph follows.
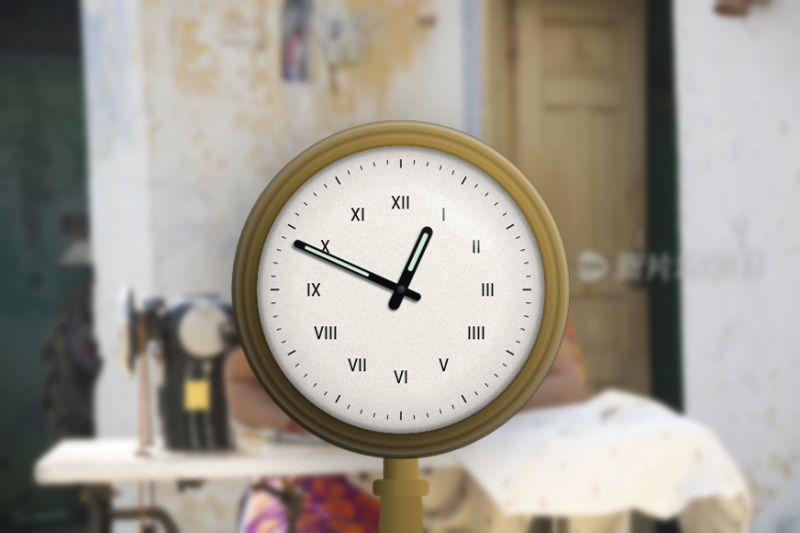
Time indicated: 12:49
